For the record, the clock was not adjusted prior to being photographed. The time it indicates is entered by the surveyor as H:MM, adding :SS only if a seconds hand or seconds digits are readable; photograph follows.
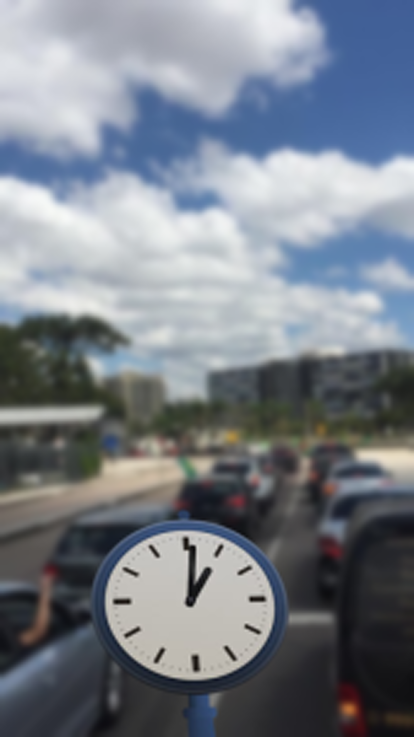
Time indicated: 1:01
